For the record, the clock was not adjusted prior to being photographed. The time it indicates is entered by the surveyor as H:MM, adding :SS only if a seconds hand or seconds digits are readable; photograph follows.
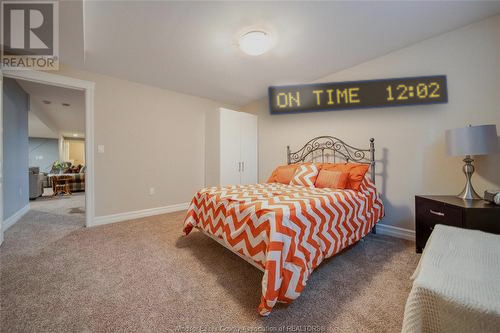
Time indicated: 12:02
